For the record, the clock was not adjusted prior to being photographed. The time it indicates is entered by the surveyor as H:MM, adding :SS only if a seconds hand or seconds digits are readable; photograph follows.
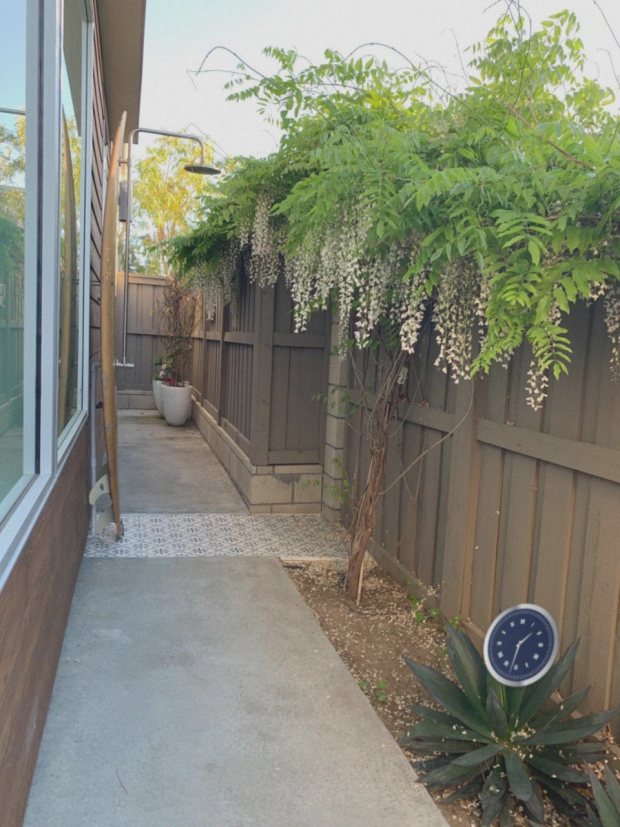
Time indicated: 1:32
